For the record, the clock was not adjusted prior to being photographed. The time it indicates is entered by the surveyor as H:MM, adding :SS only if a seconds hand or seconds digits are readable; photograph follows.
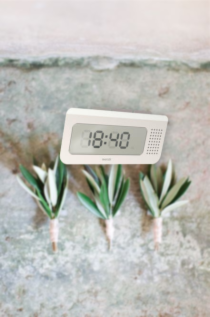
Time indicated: 18:40
